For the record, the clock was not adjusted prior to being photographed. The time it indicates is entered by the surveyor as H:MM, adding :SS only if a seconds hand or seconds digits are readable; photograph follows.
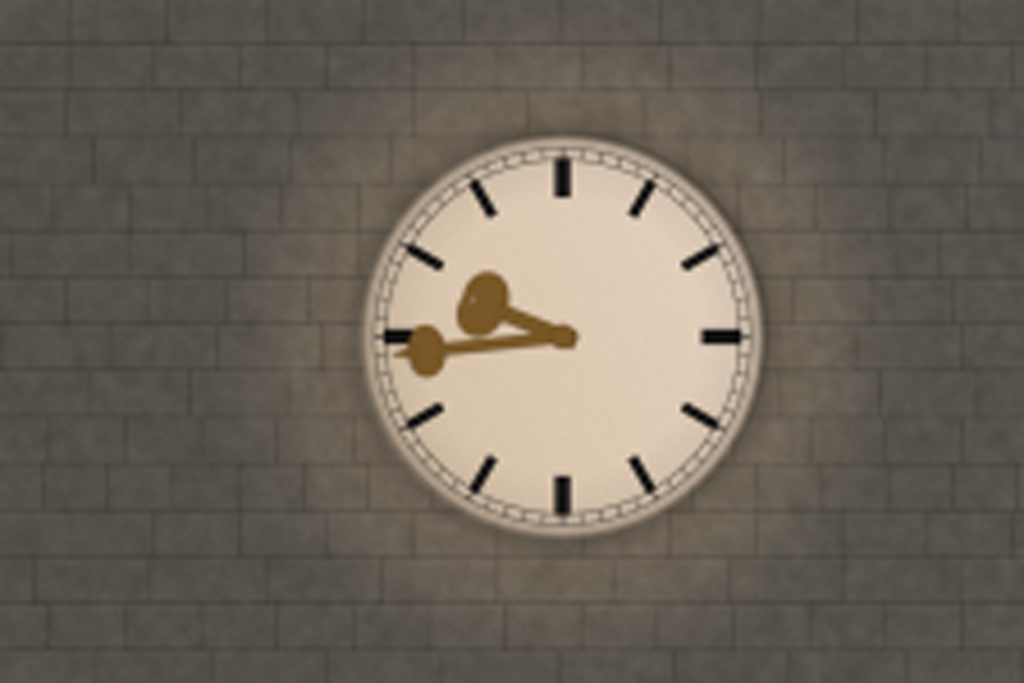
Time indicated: 9:44
